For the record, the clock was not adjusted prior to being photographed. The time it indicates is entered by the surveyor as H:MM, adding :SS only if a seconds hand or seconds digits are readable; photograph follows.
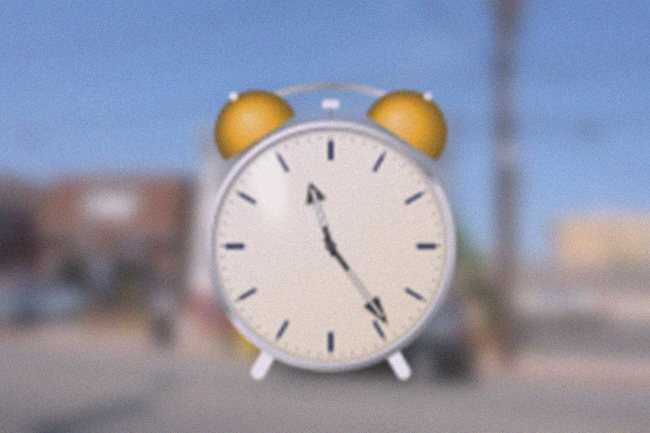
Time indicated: 11:24
